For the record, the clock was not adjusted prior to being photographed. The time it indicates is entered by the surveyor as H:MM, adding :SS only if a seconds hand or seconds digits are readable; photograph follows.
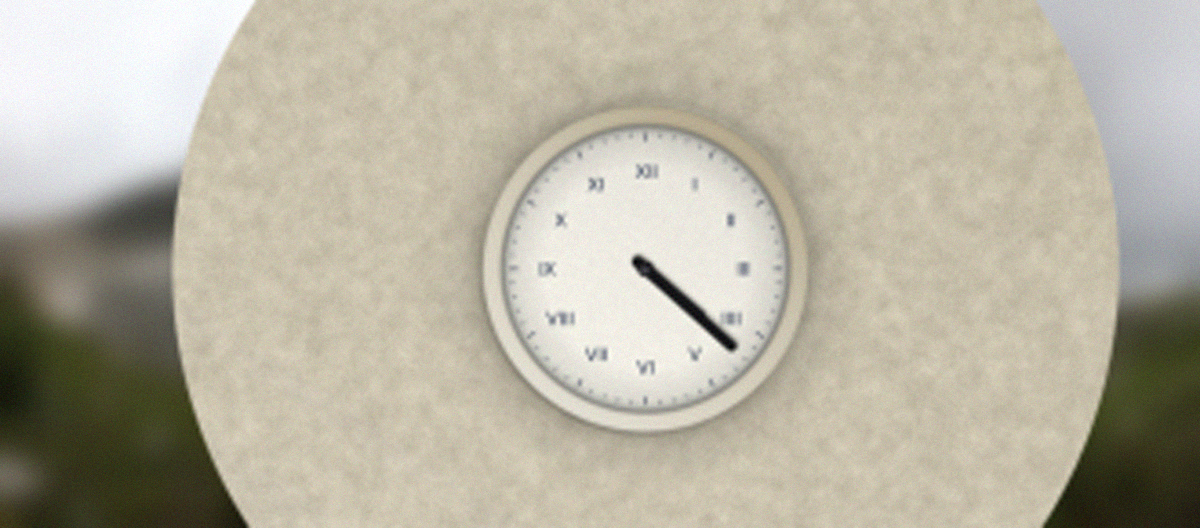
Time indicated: 4:22
